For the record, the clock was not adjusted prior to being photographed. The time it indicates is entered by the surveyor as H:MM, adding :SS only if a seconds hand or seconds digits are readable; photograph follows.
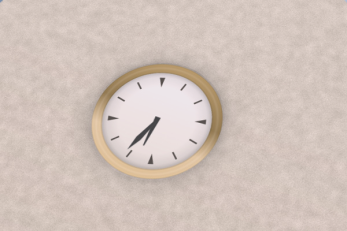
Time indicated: 6:36
